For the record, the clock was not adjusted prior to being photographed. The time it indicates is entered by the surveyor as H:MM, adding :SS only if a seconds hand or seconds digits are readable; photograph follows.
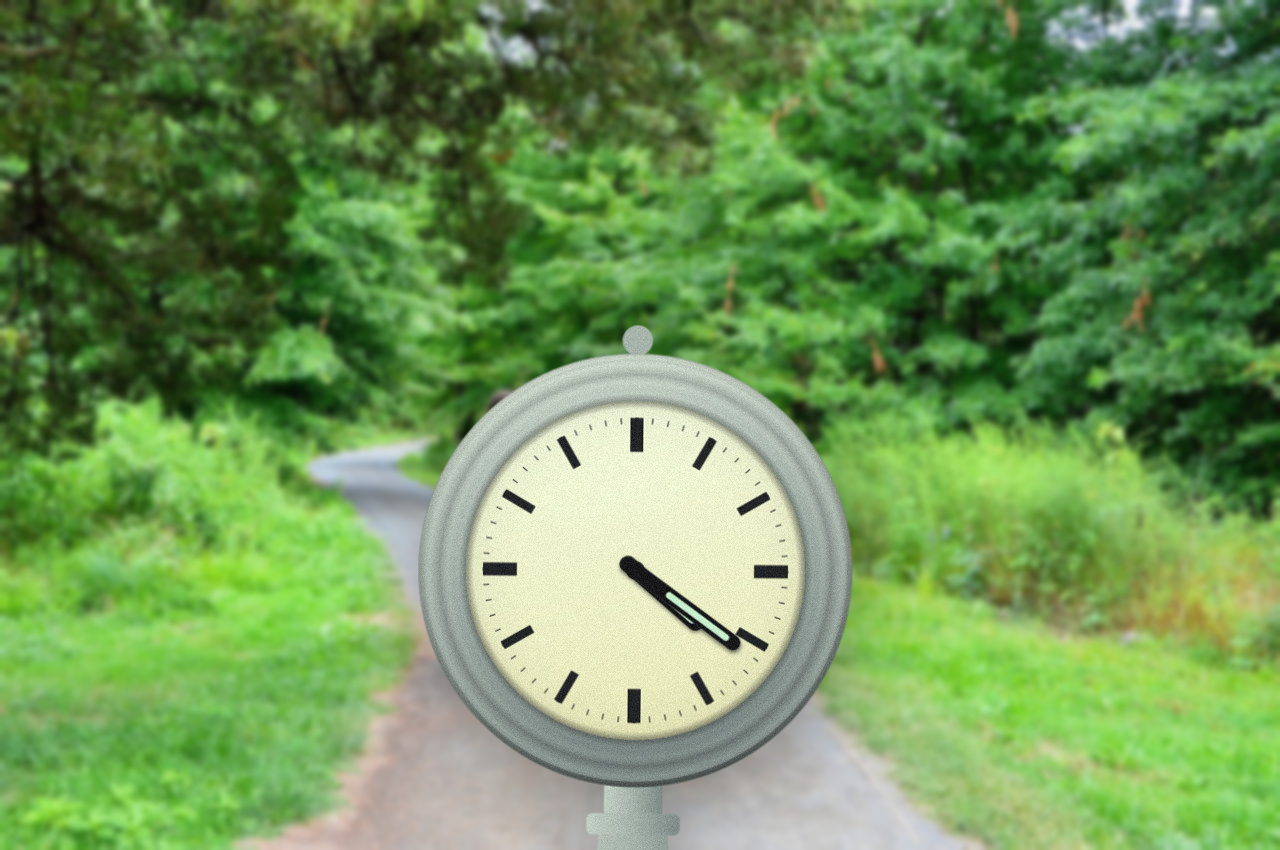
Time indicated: 4:21
